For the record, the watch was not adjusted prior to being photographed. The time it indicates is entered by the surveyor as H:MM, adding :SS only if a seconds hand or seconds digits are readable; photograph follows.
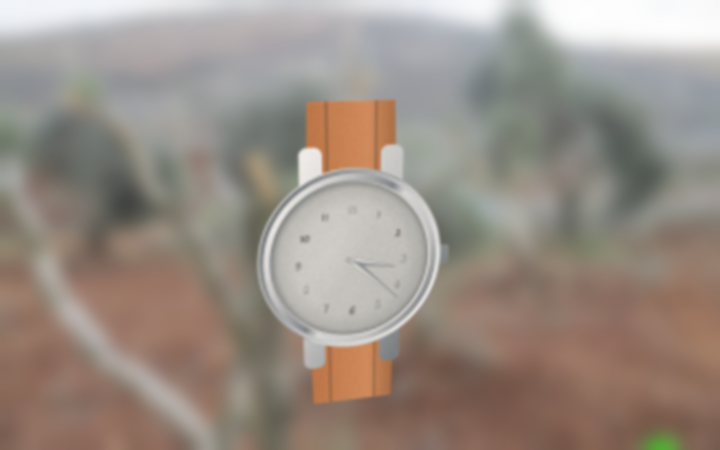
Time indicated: 3:22
